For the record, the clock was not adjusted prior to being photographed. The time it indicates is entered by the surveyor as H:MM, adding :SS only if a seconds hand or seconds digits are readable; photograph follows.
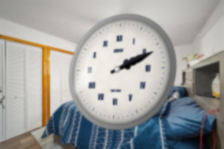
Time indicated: 2:11
